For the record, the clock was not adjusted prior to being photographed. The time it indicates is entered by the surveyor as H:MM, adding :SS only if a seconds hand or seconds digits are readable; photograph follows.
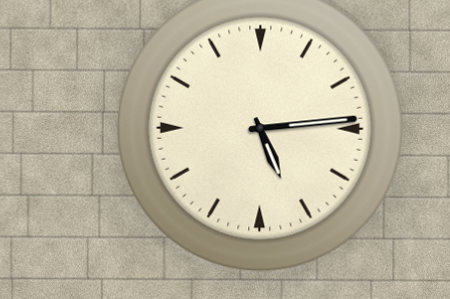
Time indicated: 5:14
